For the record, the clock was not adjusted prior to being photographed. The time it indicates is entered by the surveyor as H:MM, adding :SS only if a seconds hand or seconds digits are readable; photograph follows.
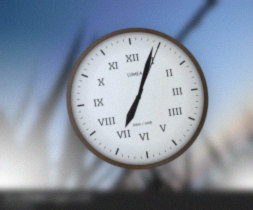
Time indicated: 7:04:05
